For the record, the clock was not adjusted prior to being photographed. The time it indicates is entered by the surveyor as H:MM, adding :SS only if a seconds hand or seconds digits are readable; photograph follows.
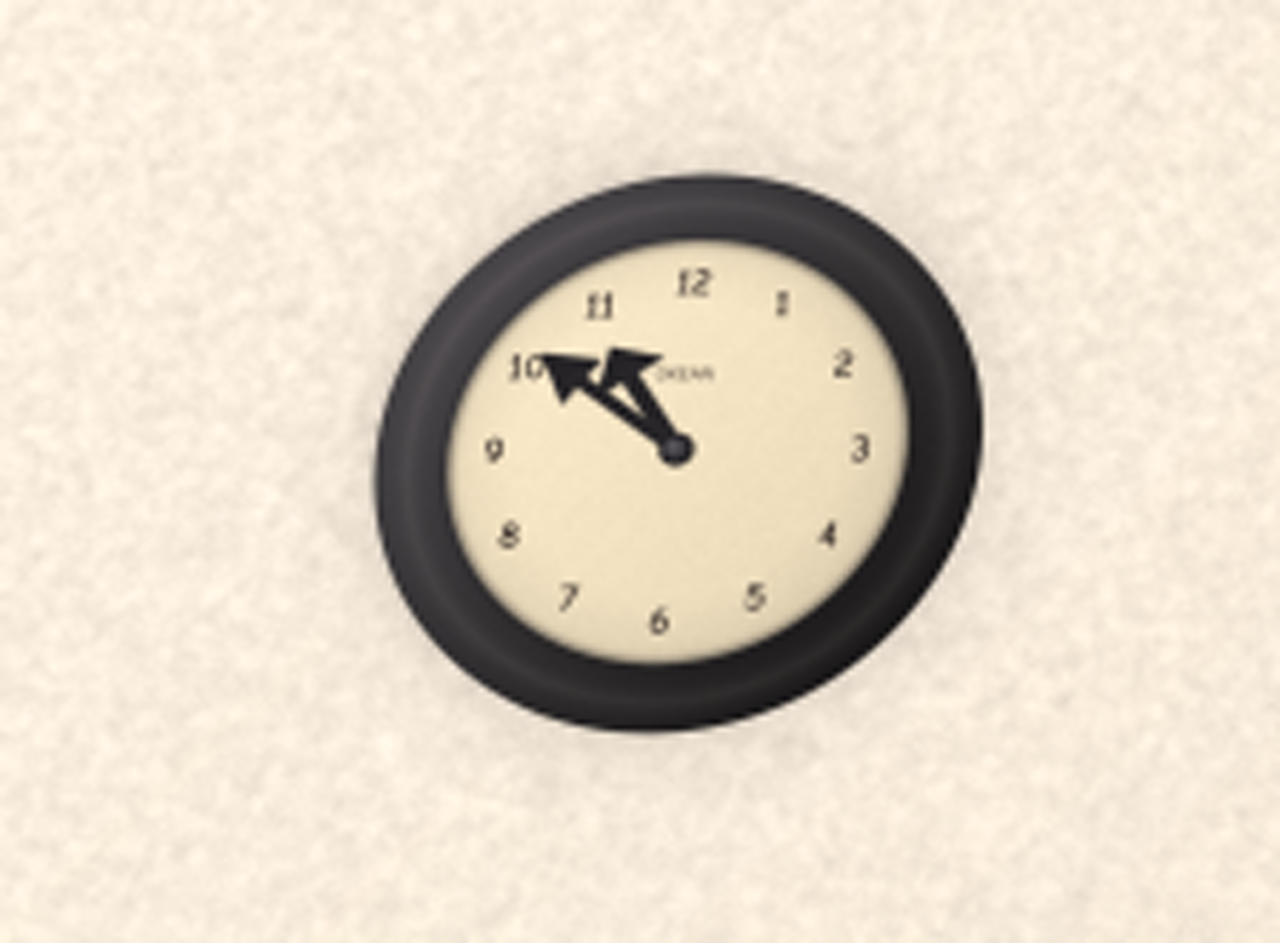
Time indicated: 10:51
